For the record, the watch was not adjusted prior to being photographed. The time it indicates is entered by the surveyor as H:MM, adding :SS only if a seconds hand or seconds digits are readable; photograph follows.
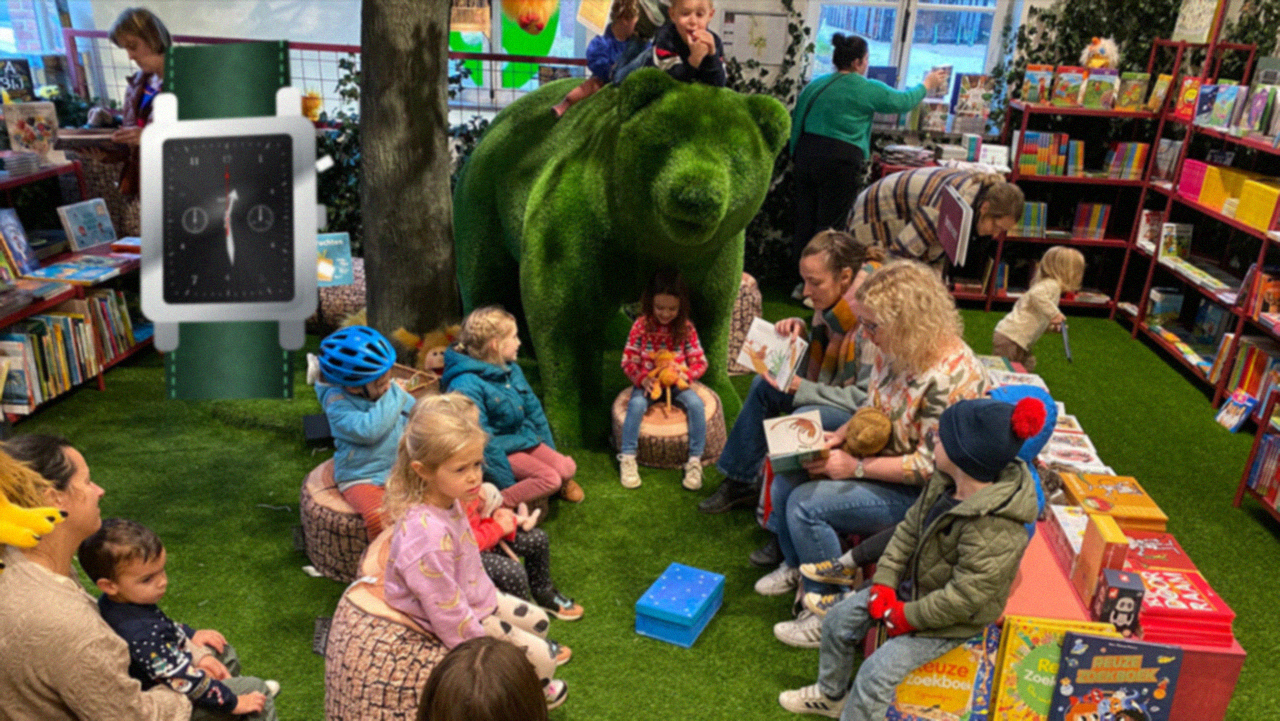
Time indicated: 12:29
